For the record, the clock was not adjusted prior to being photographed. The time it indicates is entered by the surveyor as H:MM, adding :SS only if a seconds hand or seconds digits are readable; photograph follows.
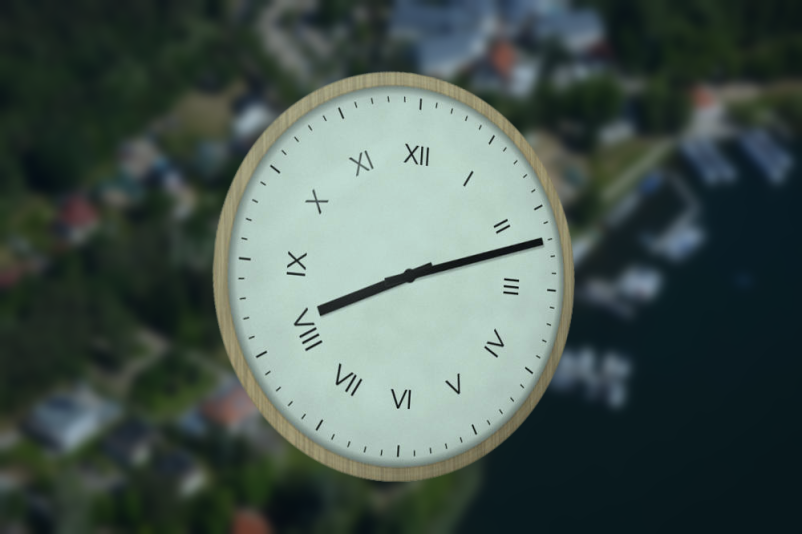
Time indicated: 8:12
